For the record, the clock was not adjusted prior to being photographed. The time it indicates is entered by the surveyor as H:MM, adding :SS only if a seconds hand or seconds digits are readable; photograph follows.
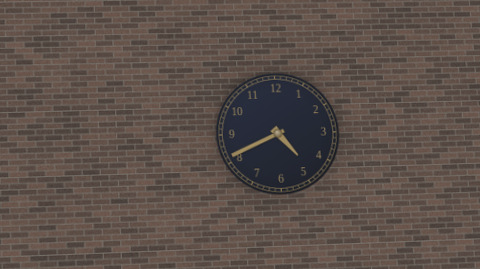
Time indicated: 4:41
